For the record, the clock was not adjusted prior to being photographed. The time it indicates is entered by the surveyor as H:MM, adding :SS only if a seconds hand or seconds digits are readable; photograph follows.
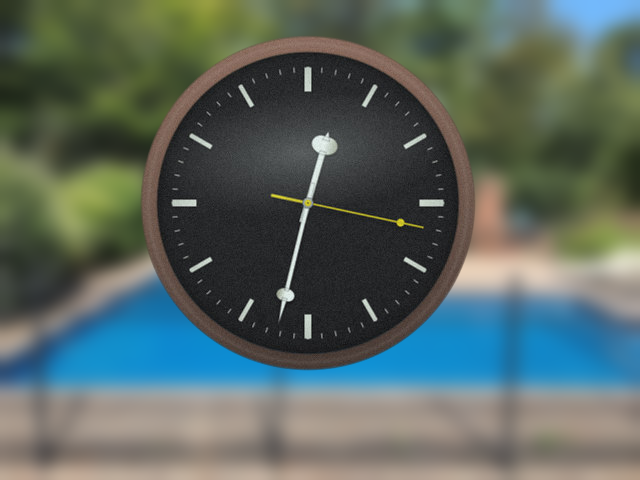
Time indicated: 12:32:17
